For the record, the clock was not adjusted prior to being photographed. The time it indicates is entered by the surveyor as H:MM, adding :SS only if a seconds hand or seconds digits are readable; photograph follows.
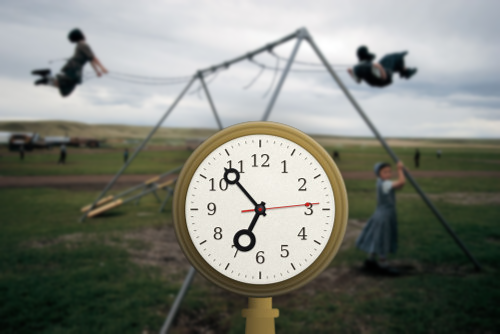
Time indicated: 6:53:14
